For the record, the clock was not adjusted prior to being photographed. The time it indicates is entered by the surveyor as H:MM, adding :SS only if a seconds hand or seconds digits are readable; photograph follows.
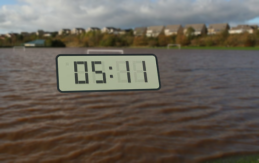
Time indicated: 5:11
